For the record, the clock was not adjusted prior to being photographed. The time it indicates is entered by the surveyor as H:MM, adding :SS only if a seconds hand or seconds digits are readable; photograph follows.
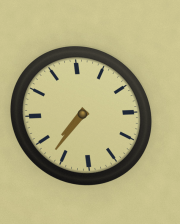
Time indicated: 7:37
